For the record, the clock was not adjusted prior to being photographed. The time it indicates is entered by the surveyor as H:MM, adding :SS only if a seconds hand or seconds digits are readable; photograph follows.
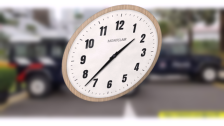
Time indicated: 1:37
